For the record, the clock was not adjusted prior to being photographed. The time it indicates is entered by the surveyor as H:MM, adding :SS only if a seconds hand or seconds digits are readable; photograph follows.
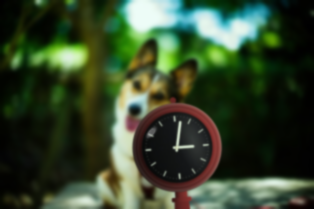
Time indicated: 3:02
